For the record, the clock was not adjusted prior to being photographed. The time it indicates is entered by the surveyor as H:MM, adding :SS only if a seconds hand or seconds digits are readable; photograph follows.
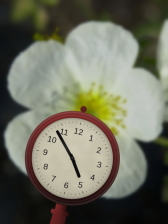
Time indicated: 4:53
